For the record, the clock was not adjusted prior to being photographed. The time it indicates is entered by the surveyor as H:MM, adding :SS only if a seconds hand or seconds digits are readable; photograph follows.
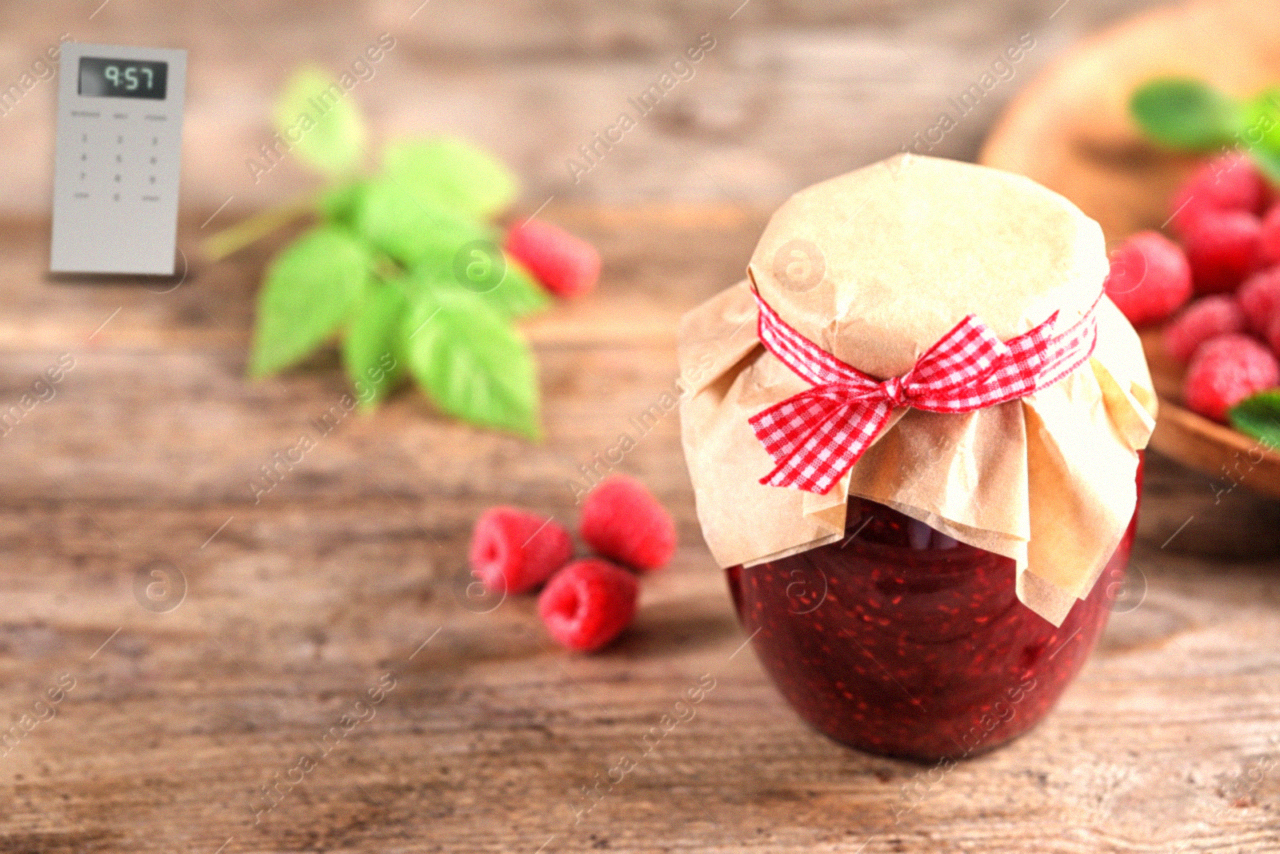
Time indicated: 9:57
